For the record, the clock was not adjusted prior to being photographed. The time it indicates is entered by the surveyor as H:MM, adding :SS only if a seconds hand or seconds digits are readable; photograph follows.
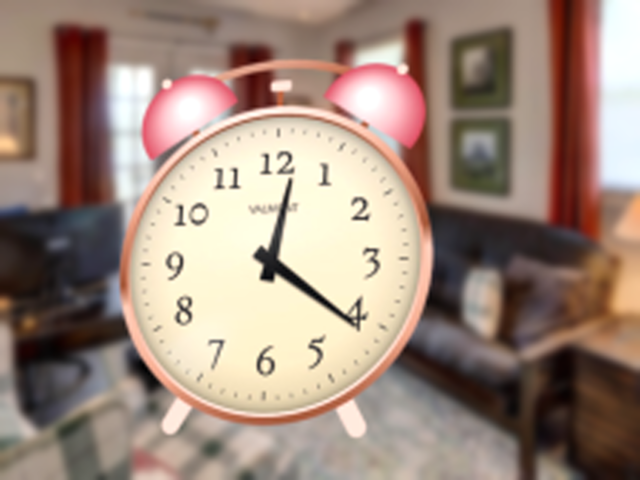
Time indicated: 12:21
